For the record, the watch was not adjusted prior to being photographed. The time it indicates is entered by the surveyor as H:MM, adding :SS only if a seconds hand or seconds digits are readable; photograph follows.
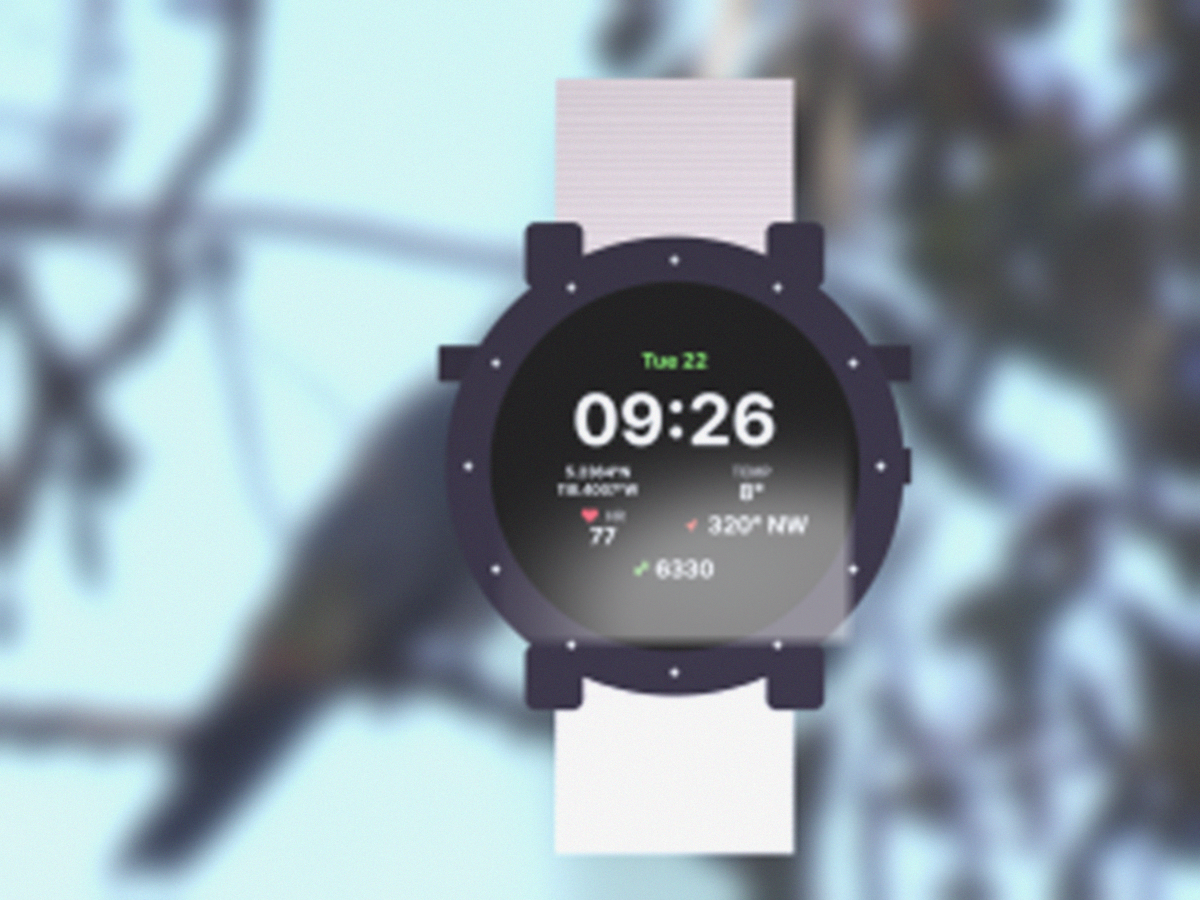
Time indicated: 9:26
